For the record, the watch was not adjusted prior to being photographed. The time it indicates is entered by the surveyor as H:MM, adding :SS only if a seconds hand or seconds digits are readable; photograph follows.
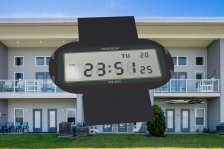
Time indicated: 23:51:25
